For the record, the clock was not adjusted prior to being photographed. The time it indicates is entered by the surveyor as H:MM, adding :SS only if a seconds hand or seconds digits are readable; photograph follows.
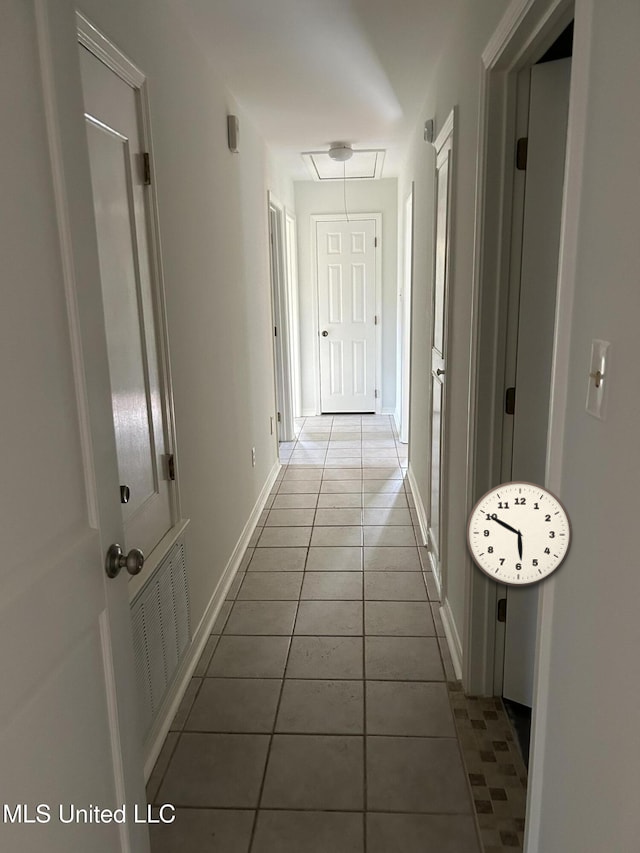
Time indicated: 5:50
